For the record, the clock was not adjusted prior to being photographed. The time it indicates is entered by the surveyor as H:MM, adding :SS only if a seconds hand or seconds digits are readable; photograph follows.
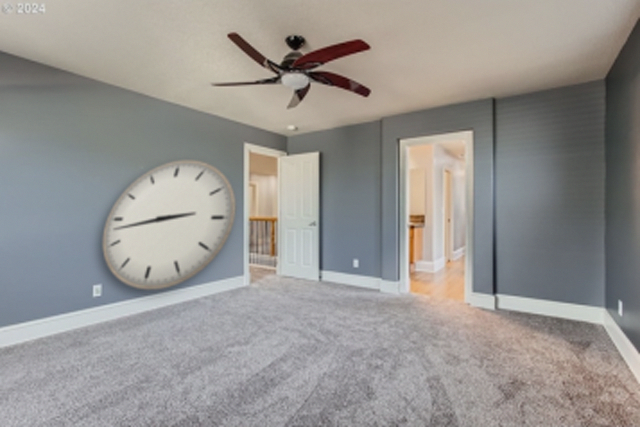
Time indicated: 2:43
